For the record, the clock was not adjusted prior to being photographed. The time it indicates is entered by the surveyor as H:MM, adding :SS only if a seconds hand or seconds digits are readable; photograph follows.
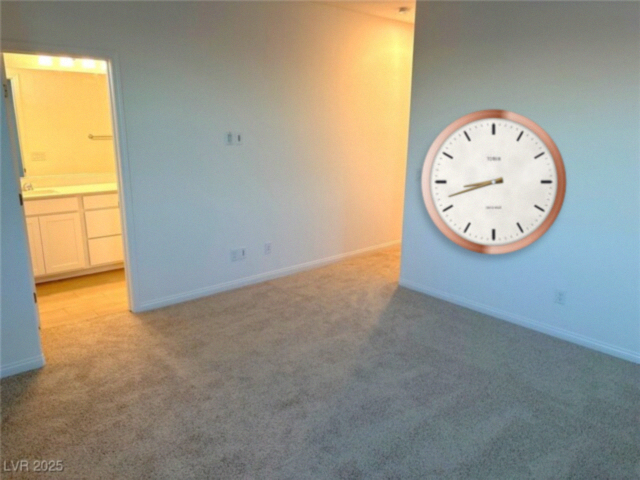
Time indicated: 8:42
